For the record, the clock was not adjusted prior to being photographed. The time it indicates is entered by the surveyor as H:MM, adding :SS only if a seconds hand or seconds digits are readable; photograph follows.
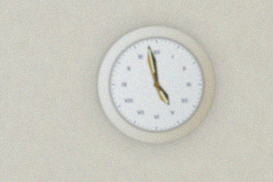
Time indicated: 4:58
